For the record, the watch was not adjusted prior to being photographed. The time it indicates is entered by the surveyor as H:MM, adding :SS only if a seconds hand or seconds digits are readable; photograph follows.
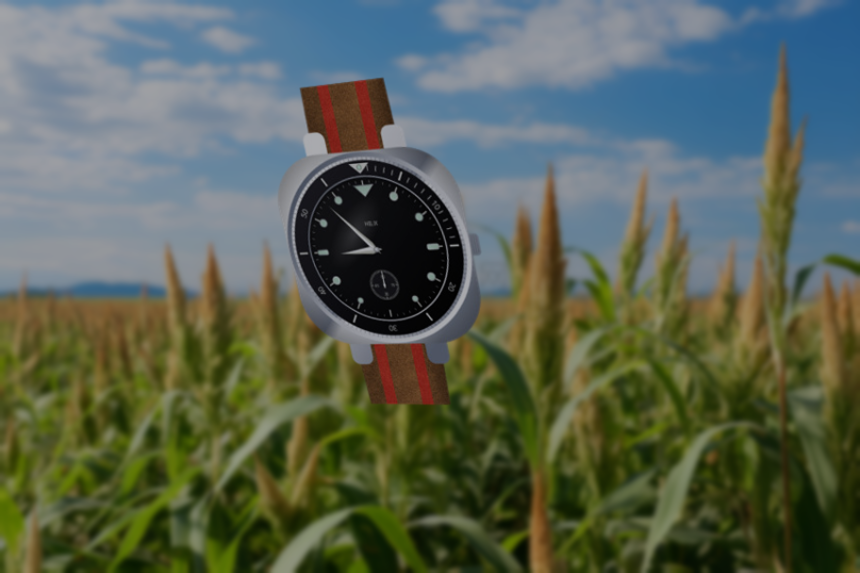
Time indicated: 8:53
